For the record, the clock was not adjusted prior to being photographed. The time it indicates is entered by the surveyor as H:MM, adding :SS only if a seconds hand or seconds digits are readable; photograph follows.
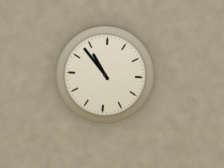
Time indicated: 10:53
